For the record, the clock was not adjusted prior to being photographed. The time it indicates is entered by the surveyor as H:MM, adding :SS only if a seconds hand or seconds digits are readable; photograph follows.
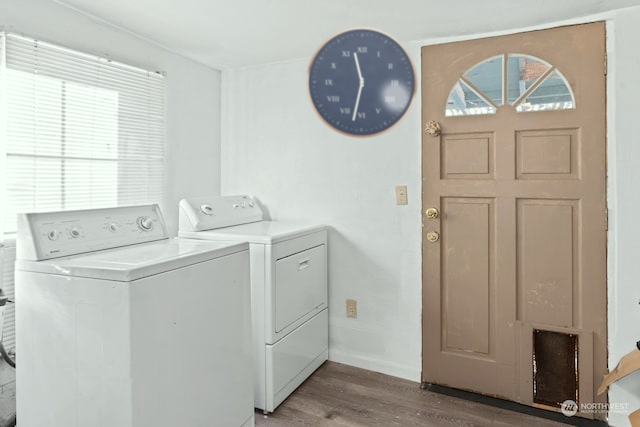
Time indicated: 11:32
